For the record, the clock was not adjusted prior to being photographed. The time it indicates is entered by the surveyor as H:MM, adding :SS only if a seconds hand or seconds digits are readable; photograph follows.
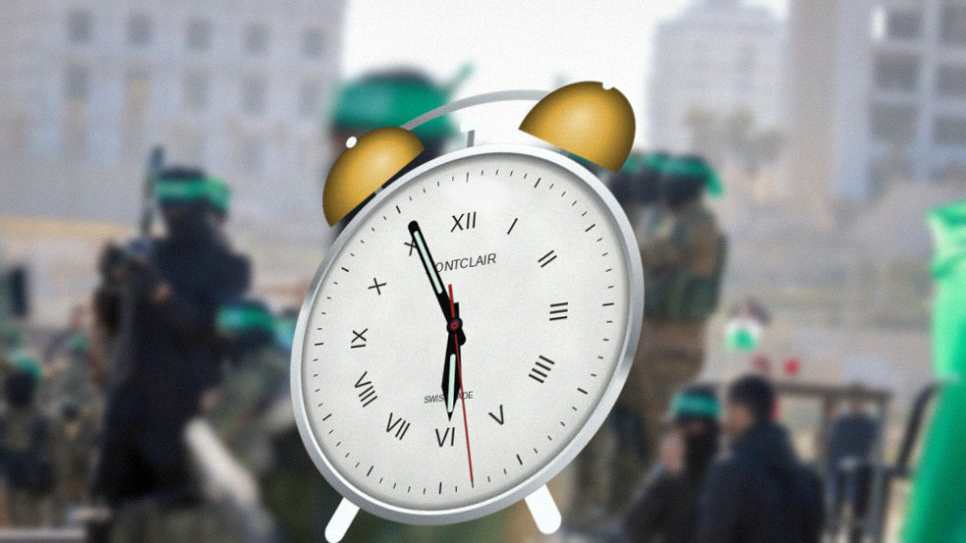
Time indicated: 5:55:28
